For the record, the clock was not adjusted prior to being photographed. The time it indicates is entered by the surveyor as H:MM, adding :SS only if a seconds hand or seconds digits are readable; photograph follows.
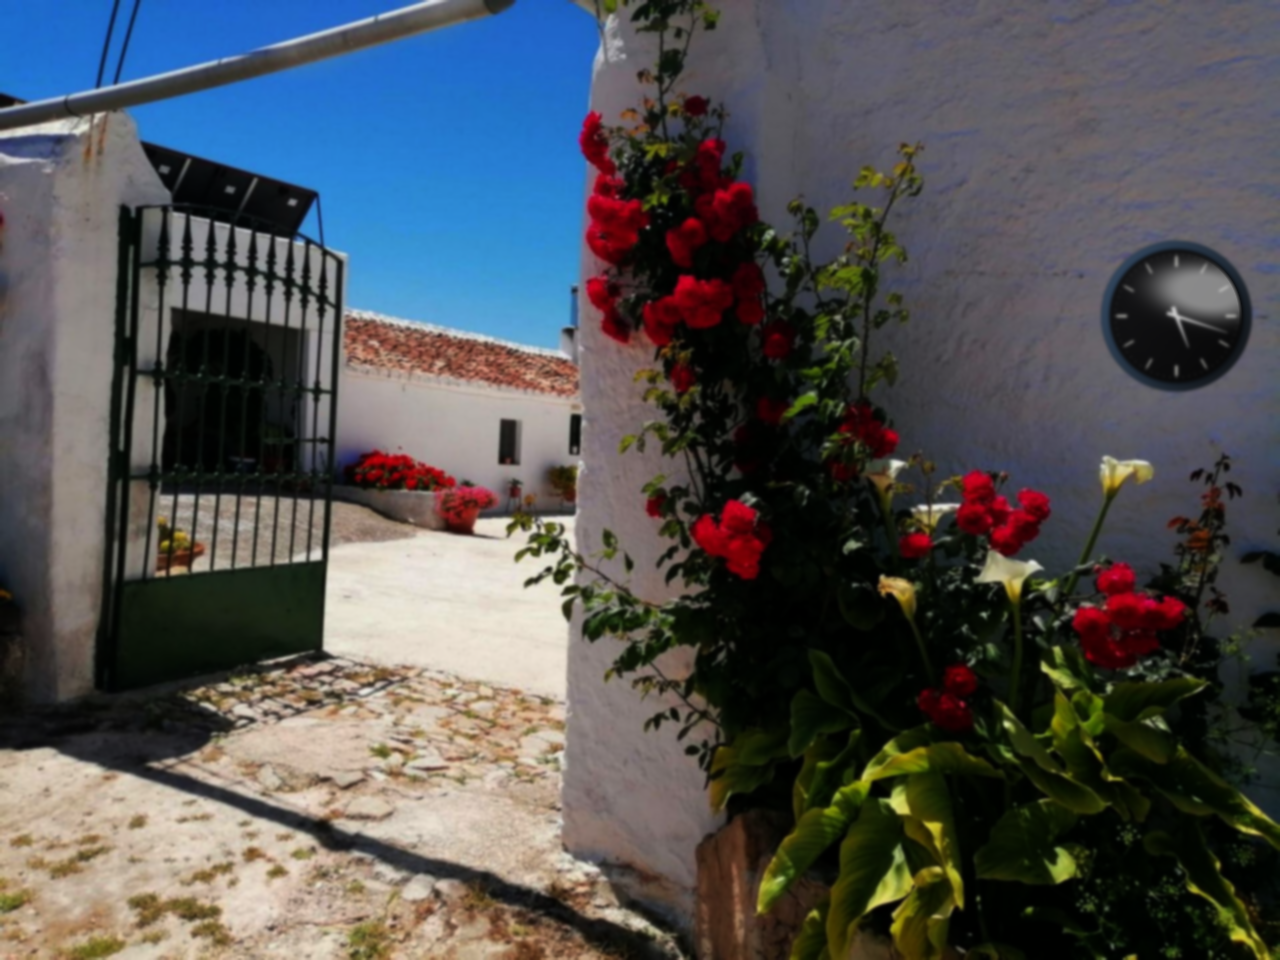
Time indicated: 5:18
